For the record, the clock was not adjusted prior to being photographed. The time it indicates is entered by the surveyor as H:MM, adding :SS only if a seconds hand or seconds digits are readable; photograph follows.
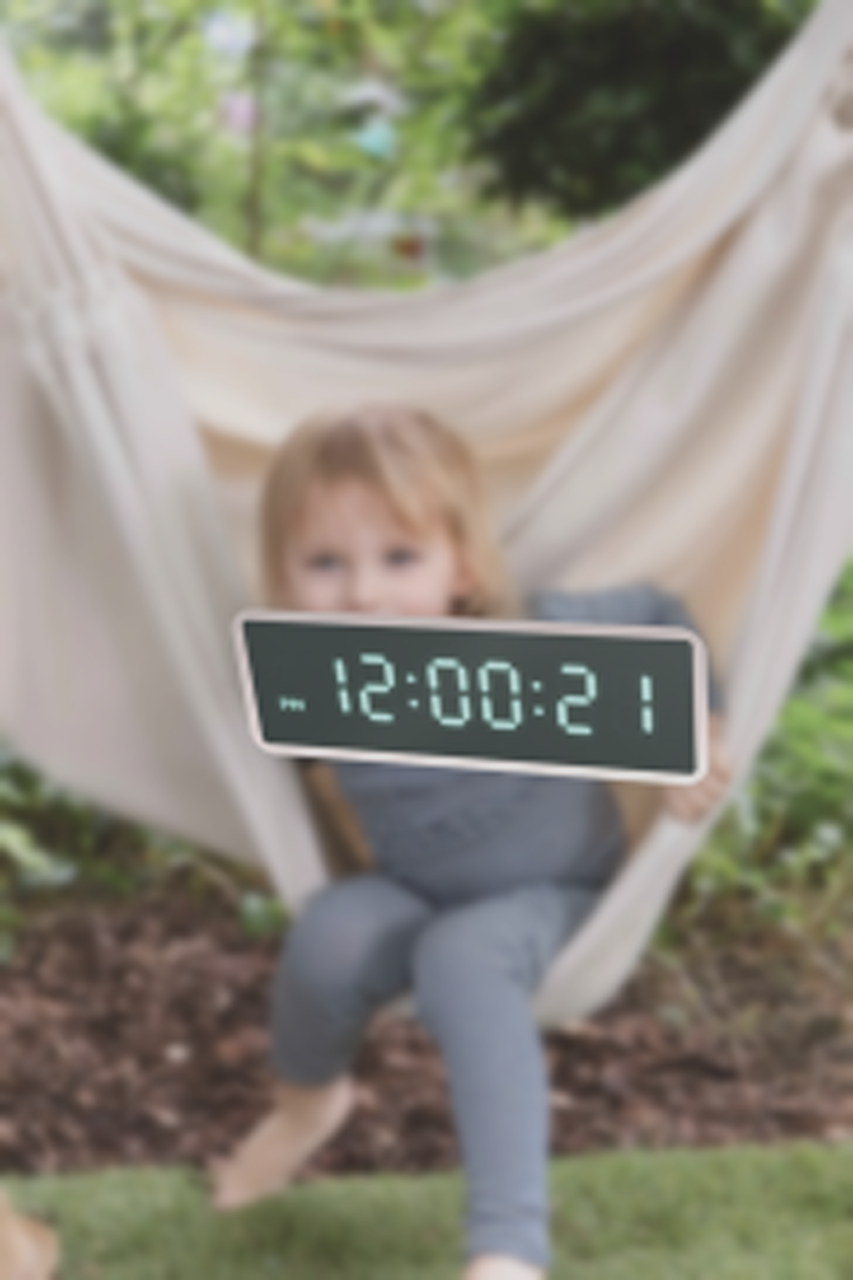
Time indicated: 12:00:21
